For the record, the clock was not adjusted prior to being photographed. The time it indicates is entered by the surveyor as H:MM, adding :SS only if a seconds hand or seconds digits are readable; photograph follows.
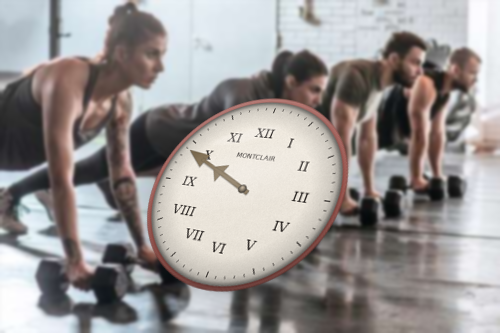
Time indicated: 9:49
